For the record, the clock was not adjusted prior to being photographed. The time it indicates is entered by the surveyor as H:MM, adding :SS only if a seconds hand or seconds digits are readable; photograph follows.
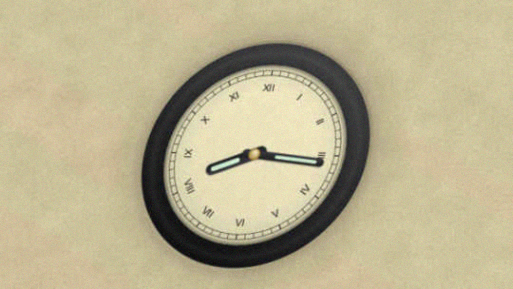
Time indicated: 8:16
